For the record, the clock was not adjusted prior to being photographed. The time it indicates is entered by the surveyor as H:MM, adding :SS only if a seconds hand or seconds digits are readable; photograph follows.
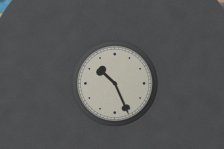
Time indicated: 10:26
